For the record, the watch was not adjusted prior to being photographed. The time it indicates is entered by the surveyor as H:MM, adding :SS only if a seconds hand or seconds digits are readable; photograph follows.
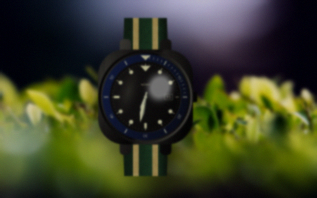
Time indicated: 6:32
